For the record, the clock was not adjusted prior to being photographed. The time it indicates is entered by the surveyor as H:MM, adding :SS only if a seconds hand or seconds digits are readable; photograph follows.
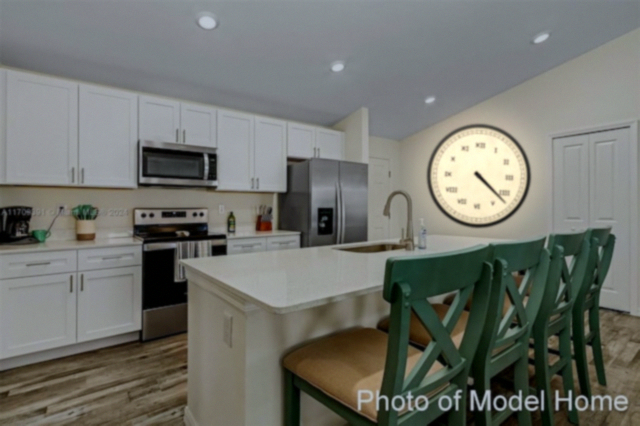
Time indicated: 4:22
